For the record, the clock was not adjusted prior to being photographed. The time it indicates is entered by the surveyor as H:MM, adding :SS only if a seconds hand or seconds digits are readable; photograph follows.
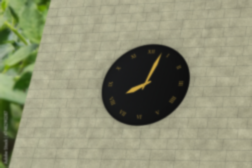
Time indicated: 8:03
